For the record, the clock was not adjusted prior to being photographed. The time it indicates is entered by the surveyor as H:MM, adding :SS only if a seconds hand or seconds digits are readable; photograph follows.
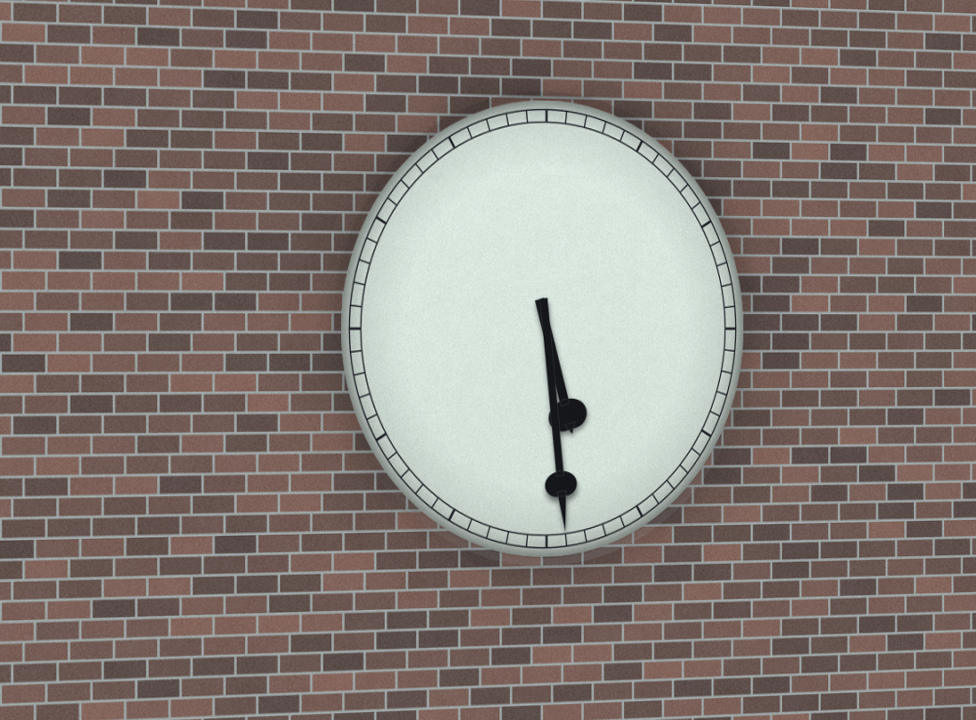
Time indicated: 5:29
